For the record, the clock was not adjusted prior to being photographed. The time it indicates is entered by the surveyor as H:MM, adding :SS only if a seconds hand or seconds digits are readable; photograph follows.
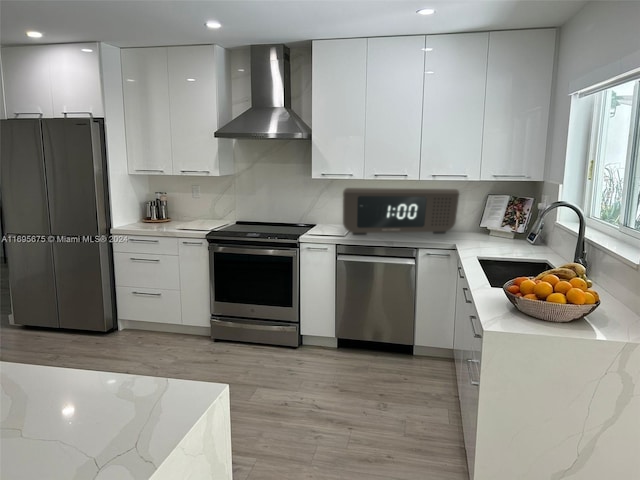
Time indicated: 1:00
